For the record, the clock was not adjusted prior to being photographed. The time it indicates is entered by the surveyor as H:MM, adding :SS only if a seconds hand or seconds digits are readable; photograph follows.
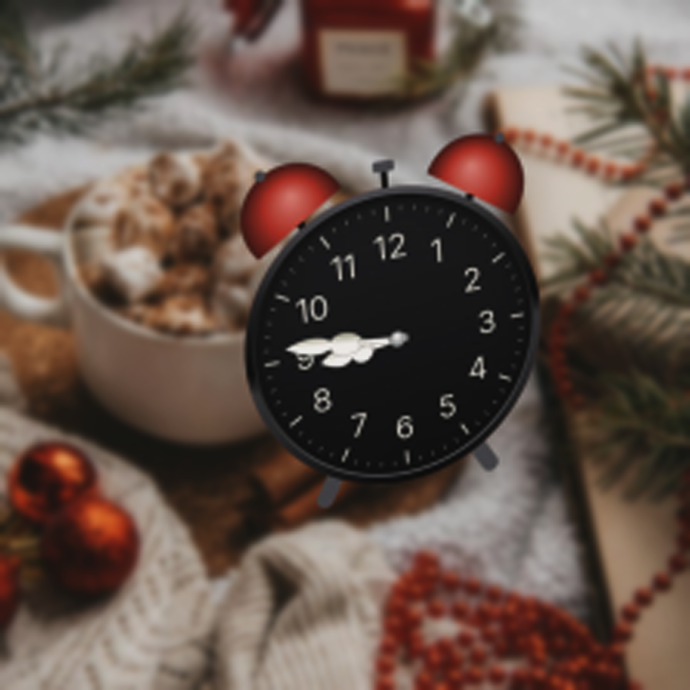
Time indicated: 8:46
